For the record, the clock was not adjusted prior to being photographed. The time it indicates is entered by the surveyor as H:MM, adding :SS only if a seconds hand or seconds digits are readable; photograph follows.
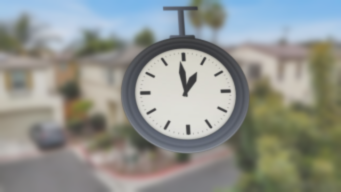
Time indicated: 12:59
